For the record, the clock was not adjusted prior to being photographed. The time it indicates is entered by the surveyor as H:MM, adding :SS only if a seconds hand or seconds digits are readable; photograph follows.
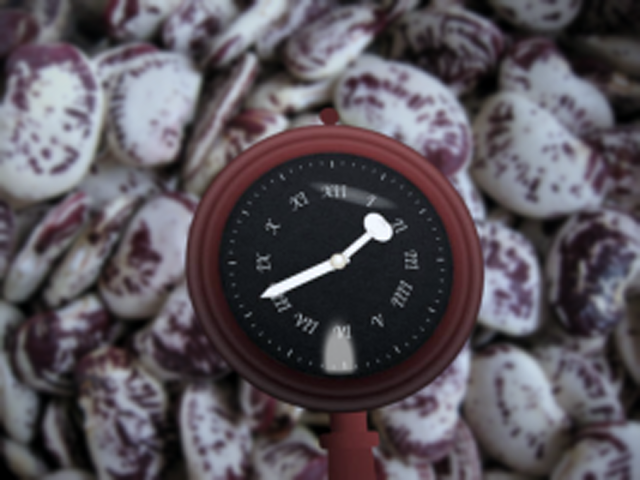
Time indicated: 1:41
